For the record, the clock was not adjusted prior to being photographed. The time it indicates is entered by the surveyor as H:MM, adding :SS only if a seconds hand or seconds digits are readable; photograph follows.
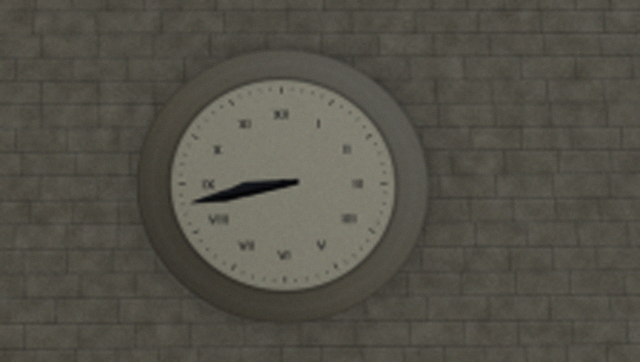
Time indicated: 8:43
